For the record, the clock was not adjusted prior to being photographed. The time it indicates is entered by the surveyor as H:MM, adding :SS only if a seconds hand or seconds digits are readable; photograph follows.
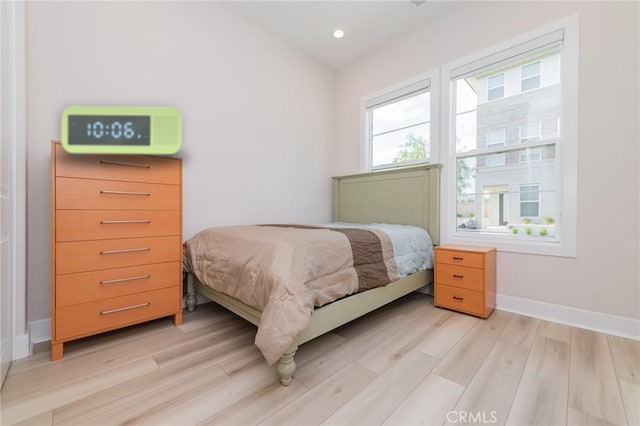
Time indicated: 10:06
